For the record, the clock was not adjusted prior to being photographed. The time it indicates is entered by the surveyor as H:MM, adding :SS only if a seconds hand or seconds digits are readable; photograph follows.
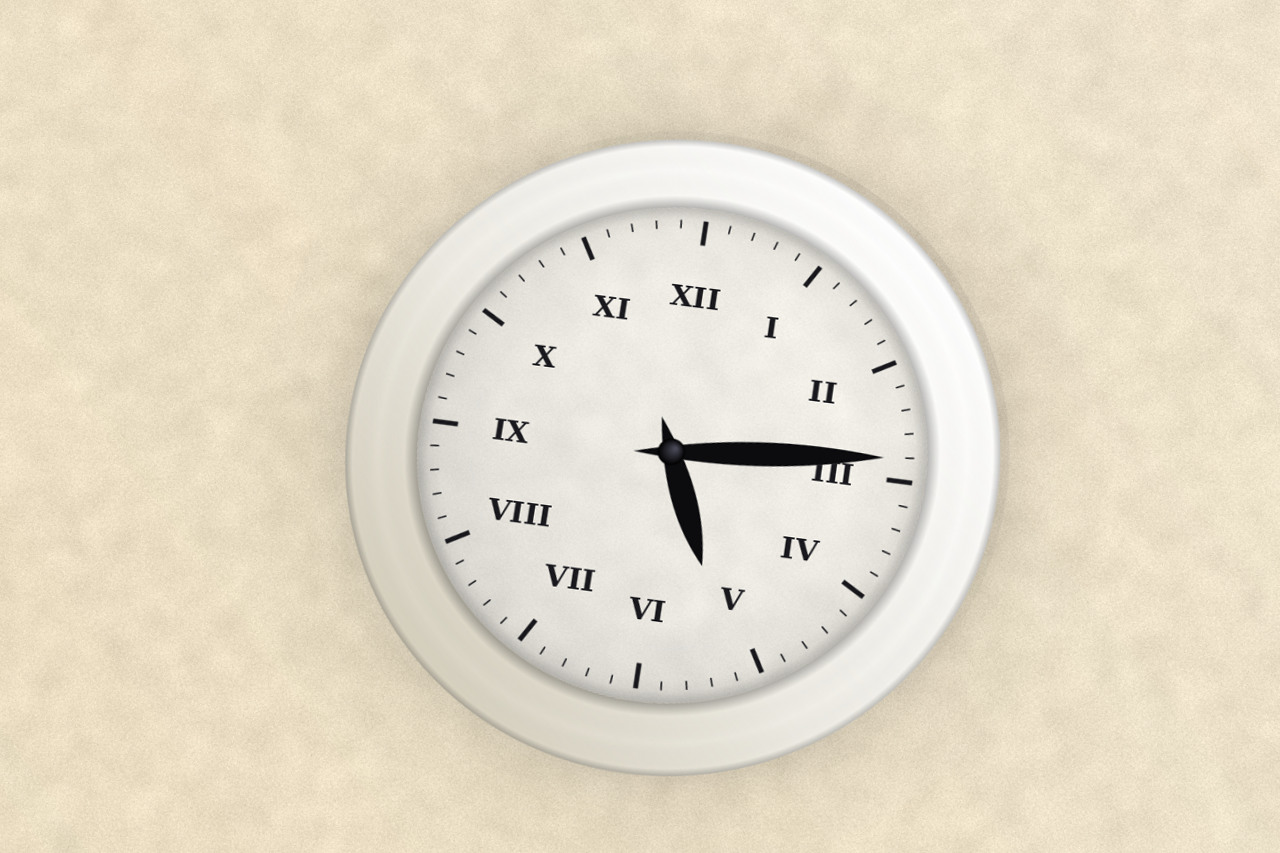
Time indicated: 5:14
